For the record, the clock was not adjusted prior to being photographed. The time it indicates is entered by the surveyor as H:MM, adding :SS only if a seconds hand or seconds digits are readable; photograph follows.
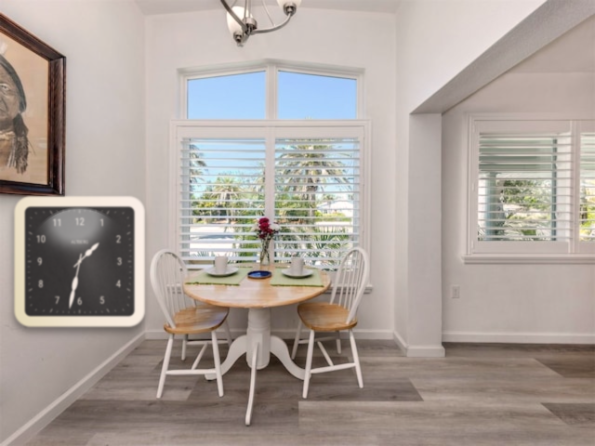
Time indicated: 1:32
